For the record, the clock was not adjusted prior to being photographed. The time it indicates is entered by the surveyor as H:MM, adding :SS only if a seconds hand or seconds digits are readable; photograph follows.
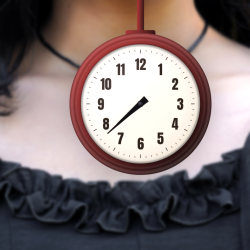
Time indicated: 7:38
